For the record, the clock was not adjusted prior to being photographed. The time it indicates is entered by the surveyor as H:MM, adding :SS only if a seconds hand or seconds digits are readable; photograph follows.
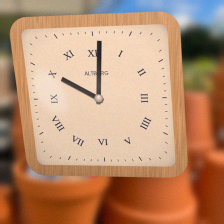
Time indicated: 10:01
